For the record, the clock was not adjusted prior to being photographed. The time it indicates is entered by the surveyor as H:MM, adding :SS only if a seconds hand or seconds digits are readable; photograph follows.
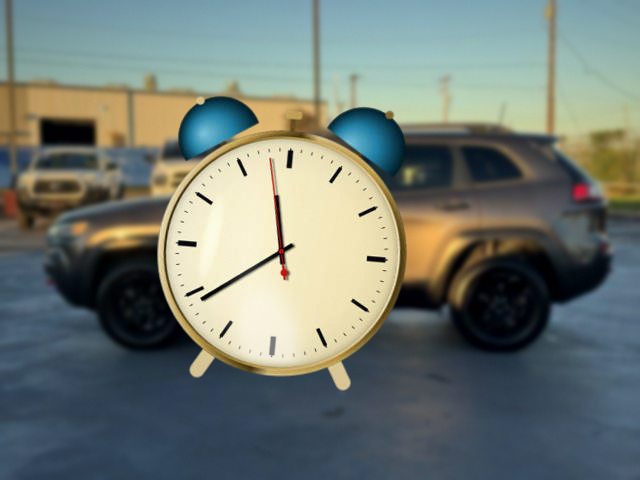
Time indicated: 11:38:58
